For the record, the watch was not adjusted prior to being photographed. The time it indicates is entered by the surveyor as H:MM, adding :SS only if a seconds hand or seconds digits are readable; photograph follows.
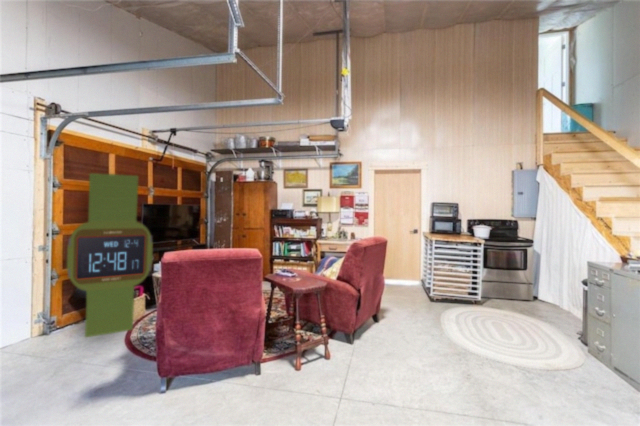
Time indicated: 12:48
